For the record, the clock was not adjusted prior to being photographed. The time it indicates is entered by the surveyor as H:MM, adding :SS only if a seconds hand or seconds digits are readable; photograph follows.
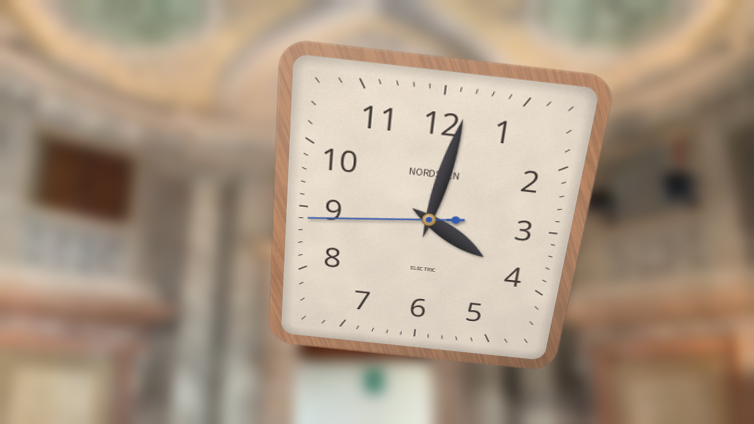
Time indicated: 4:01:44
